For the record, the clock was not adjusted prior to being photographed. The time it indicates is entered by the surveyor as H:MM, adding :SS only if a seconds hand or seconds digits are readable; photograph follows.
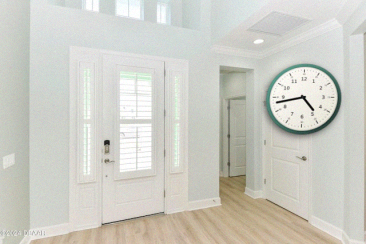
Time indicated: 4:43
